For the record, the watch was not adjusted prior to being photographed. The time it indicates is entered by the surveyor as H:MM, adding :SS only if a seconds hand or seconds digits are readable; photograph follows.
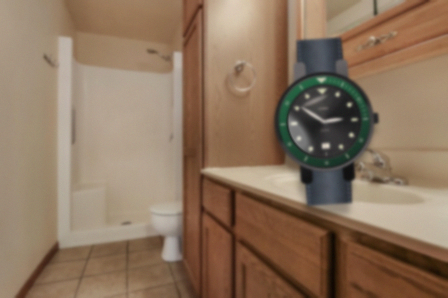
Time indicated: 2:51
